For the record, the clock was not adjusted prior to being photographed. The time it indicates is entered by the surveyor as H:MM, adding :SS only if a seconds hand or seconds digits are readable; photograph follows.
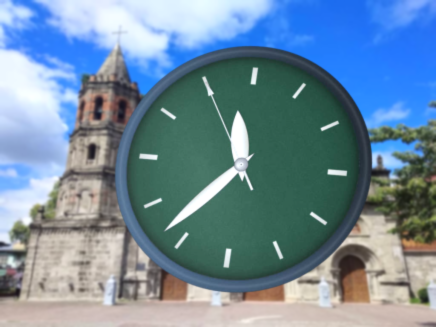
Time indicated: 11:36:55
